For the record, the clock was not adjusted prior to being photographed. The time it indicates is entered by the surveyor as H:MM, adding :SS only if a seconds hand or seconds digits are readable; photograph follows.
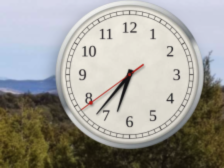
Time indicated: 6:36:39
